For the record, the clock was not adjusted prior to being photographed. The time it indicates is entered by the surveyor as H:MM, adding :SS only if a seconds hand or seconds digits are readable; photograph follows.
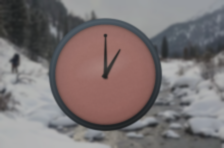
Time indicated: 1:00
